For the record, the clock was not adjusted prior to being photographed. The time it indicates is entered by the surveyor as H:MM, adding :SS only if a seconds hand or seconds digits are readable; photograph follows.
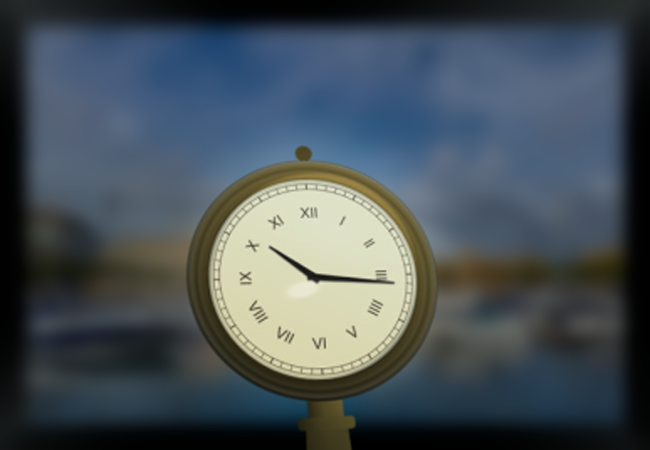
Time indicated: 10:16
